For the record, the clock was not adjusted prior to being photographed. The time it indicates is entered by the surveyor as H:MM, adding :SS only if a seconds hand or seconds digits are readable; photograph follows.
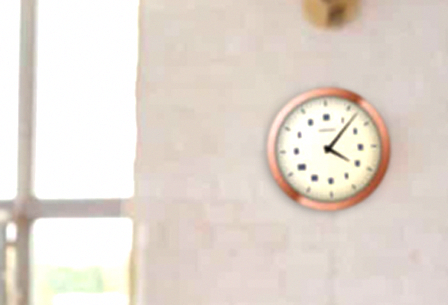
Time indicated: 4:07
